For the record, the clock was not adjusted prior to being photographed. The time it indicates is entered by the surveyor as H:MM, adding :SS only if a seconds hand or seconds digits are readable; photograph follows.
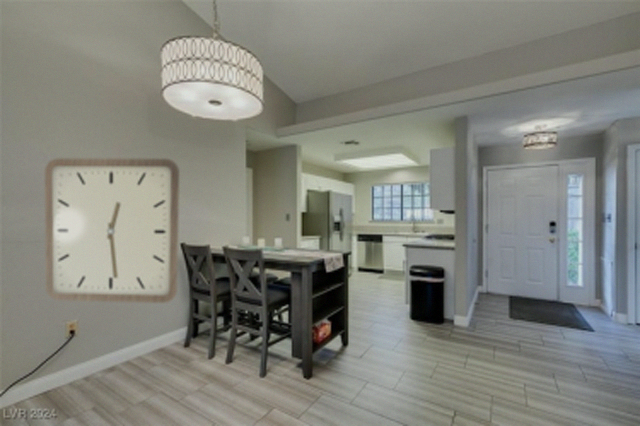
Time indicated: 12:29
